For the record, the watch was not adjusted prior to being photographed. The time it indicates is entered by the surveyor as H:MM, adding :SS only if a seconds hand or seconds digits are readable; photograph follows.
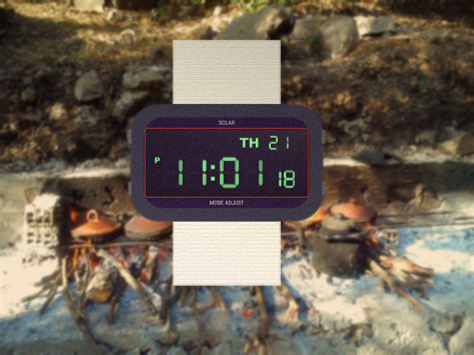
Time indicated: 11:01:18
